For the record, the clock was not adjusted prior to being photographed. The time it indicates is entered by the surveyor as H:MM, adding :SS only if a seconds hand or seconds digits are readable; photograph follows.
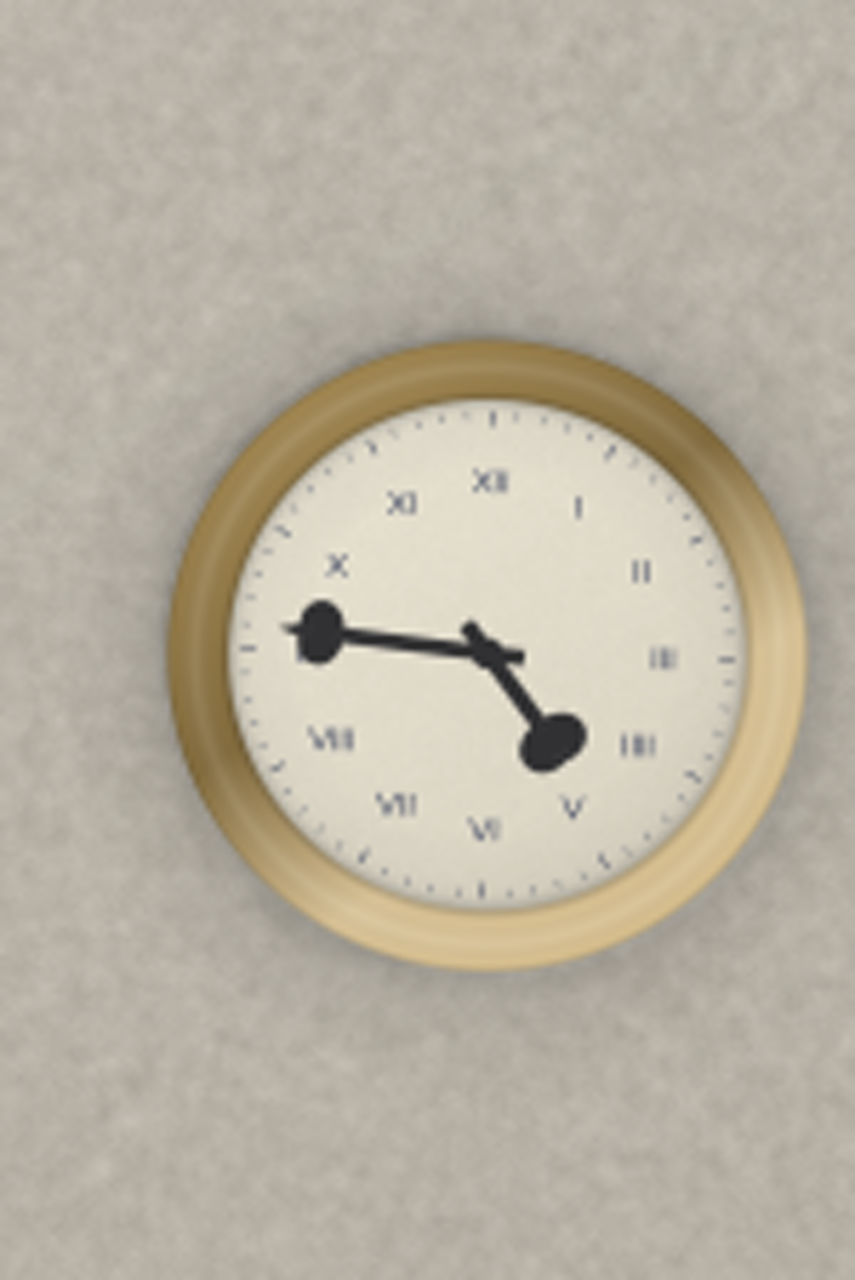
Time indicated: 4:46
